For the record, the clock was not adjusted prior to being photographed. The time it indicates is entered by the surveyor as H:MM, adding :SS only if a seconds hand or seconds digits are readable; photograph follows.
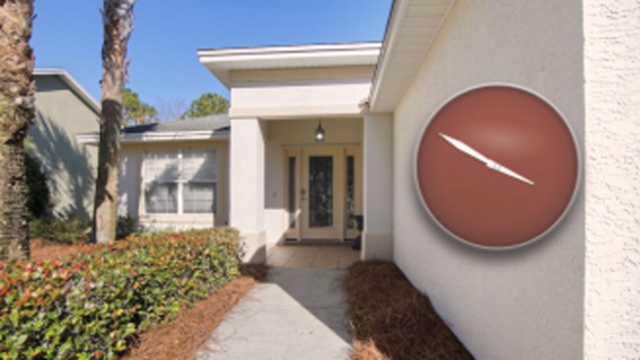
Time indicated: 3:50
